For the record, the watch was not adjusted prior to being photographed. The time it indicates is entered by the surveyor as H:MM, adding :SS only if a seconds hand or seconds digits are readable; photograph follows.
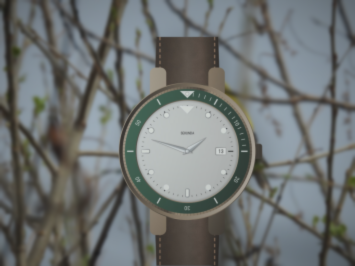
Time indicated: 1:48
